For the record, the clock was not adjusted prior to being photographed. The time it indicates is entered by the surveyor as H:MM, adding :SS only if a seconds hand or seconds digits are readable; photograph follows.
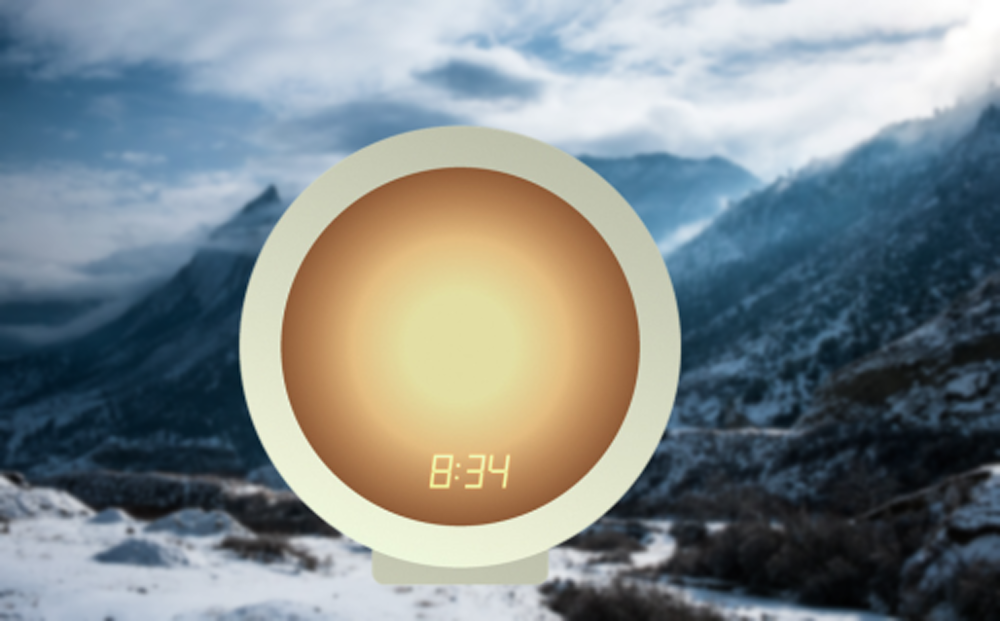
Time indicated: 8:34
